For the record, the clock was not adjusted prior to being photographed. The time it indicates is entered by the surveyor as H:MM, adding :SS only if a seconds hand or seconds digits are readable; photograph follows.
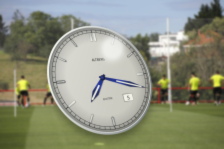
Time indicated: 7:18
